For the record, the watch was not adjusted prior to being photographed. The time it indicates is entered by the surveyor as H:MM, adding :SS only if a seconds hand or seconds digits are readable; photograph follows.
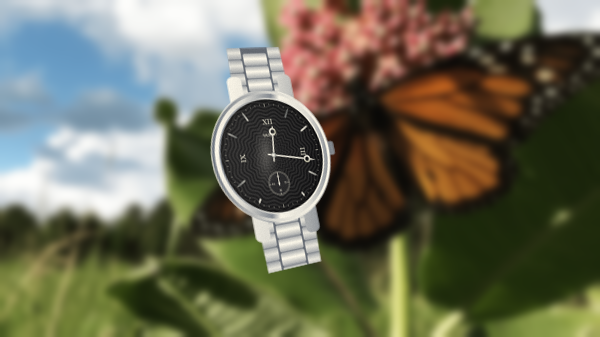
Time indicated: 12:17
